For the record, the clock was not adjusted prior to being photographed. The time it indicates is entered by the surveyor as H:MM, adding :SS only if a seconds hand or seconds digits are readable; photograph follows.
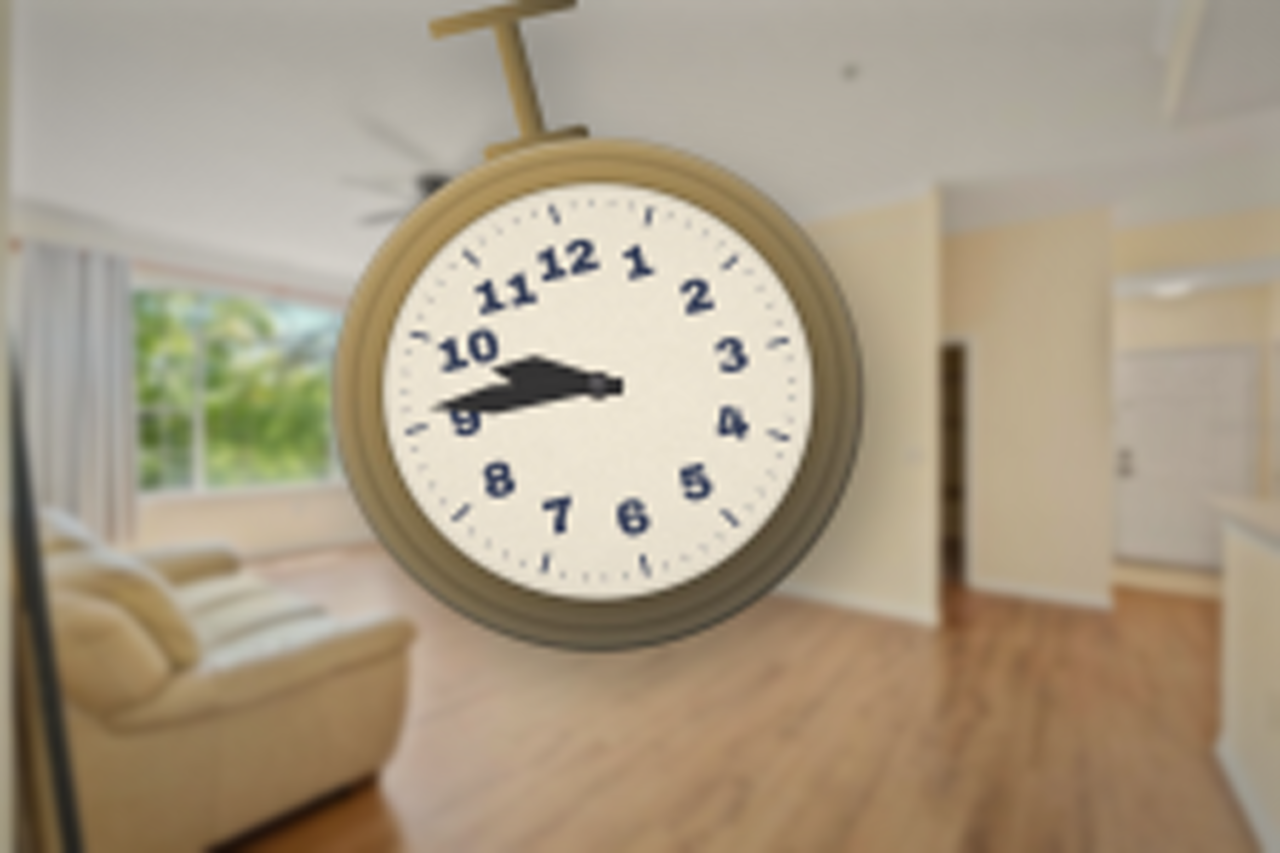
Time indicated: 9:46
